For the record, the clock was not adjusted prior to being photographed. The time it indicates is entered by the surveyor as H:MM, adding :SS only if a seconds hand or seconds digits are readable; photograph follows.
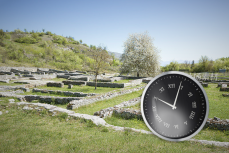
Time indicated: 10:04
